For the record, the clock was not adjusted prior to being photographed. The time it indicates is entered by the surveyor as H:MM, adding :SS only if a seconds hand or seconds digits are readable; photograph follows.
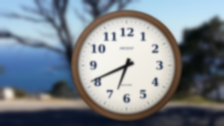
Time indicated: 6:41
